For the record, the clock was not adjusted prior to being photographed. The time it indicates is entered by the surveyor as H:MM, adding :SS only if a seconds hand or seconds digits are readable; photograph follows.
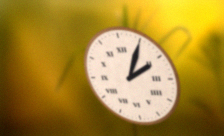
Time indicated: 2:05
